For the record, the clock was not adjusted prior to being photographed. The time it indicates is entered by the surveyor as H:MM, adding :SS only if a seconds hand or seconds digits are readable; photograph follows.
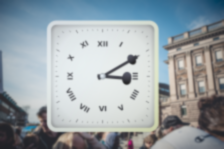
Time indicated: 3:10
